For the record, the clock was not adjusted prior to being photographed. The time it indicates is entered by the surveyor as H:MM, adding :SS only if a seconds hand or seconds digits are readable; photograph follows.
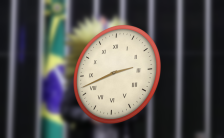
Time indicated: 2:42
